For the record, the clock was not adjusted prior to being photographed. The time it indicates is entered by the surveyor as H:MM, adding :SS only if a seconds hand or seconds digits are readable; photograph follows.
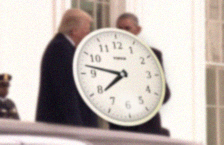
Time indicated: 7:47
